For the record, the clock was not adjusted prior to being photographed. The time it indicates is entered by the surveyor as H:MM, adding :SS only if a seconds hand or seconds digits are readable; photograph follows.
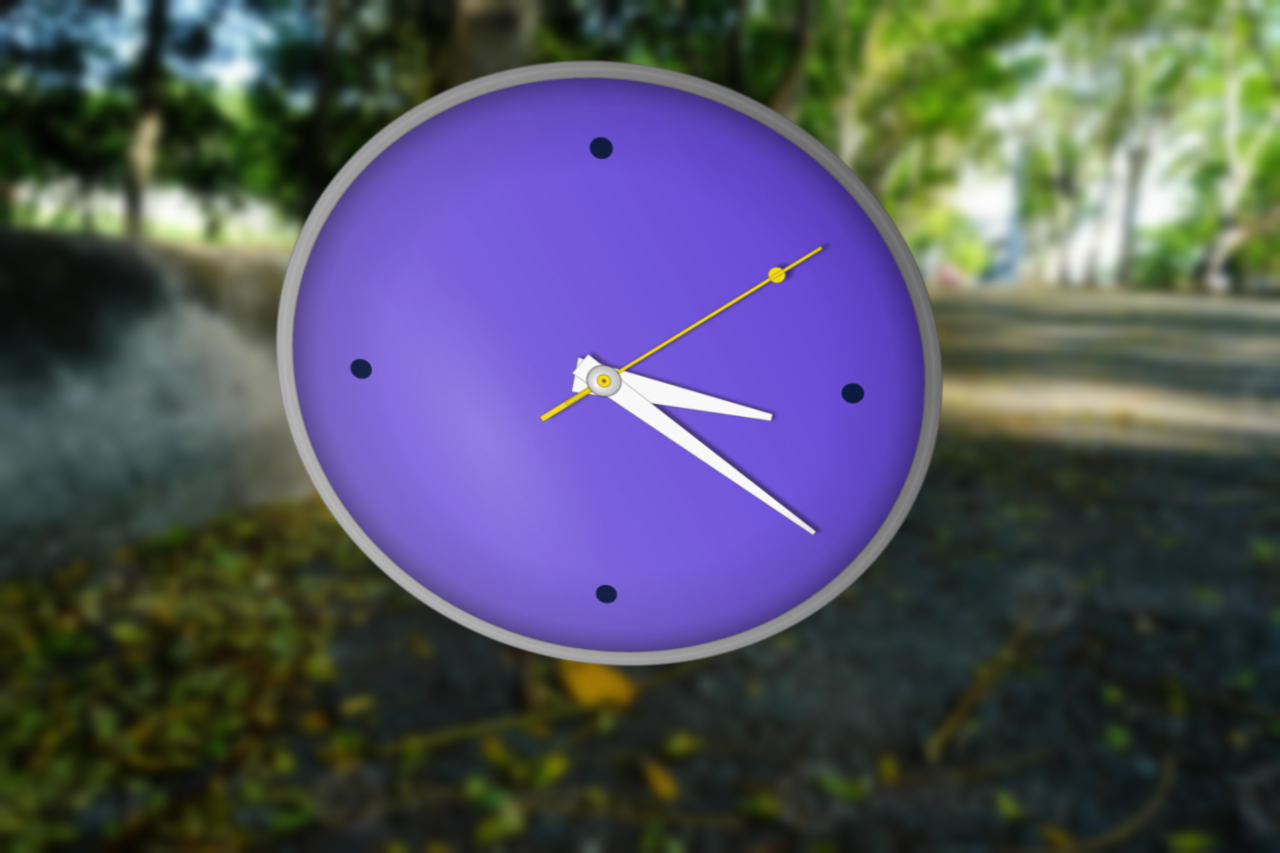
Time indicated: 3:21:09
